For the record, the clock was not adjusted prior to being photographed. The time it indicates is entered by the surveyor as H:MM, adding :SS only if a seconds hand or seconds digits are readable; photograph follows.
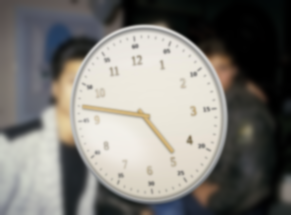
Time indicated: 4:47
